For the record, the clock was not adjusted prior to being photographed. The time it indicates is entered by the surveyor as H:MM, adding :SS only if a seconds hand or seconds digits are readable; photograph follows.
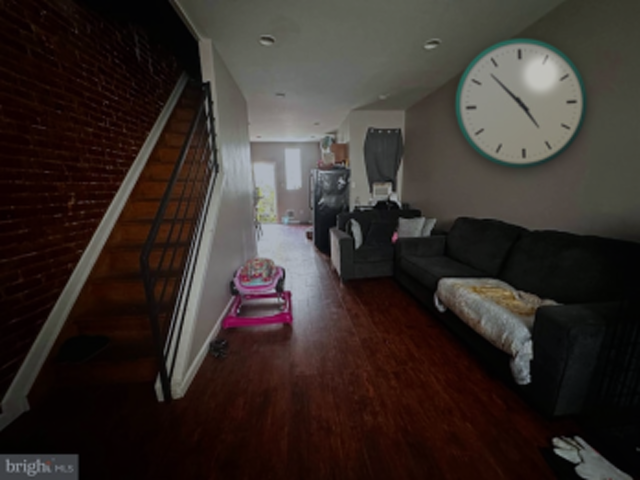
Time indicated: 4:53
